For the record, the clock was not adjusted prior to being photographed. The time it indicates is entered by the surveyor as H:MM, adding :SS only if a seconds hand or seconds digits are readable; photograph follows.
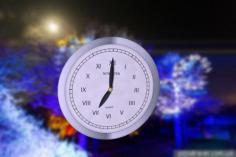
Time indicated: 7:00
